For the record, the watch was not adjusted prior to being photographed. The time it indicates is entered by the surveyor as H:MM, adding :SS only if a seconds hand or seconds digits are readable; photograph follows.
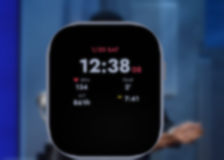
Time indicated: 12:38
